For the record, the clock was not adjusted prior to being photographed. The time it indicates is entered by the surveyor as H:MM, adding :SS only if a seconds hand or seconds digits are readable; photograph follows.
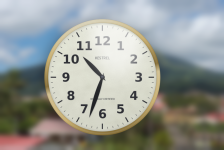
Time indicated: 10:33
